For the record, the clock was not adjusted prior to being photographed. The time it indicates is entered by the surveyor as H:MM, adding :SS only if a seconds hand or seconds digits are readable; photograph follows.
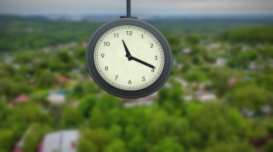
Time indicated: 11:19
